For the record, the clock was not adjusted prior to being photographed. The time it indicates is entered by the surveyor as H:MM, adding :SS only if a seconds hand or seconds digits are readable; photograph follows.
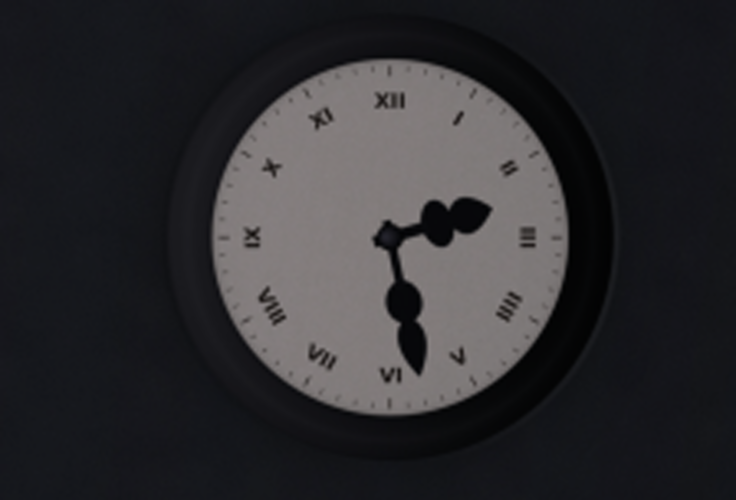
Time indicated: 2:28
